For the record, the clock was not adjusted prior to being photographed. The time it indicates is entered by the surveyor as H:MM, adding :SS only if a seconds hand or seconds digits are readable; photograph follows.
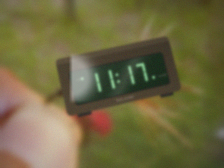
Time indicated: 11:17
